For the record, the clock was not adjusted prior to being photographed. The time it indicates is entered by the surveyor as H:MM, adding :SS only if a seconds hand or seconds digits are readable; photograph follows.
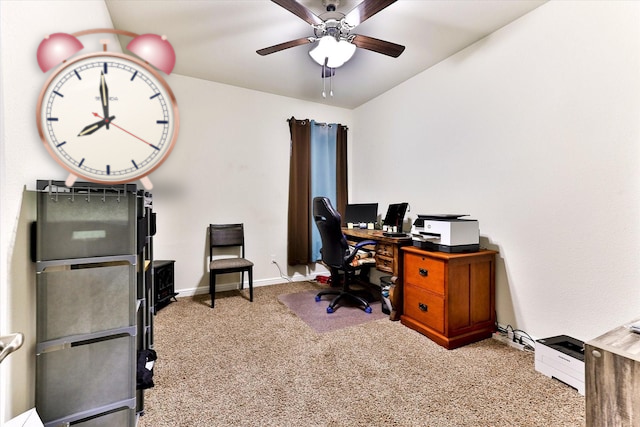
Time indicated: 7:59:20
